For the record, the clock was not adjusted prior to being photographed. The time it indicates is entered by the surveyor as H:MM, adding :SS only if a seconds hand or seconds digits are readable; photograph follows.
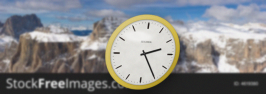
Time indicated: 2:25
